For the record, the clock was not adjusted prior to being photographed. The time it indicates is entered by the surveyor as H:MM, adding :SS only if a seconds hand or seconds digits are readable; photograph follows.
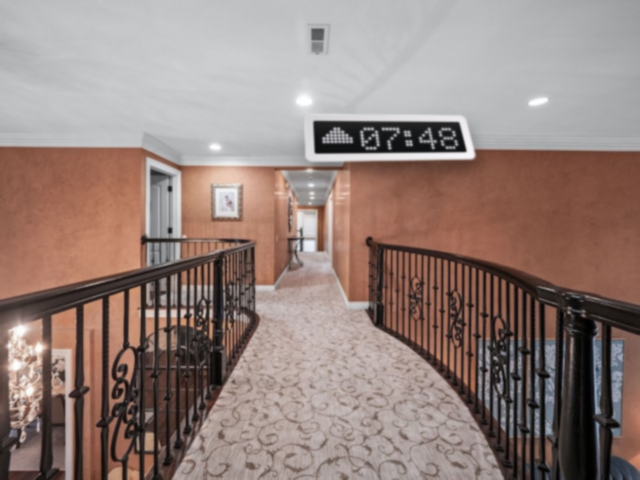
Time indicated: 7:48
